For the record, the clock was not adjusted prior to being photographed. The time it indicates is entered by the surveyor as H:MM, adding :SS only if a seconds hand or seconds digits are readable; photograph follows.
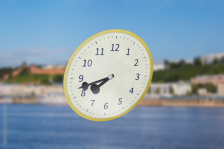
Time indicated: 7:42
